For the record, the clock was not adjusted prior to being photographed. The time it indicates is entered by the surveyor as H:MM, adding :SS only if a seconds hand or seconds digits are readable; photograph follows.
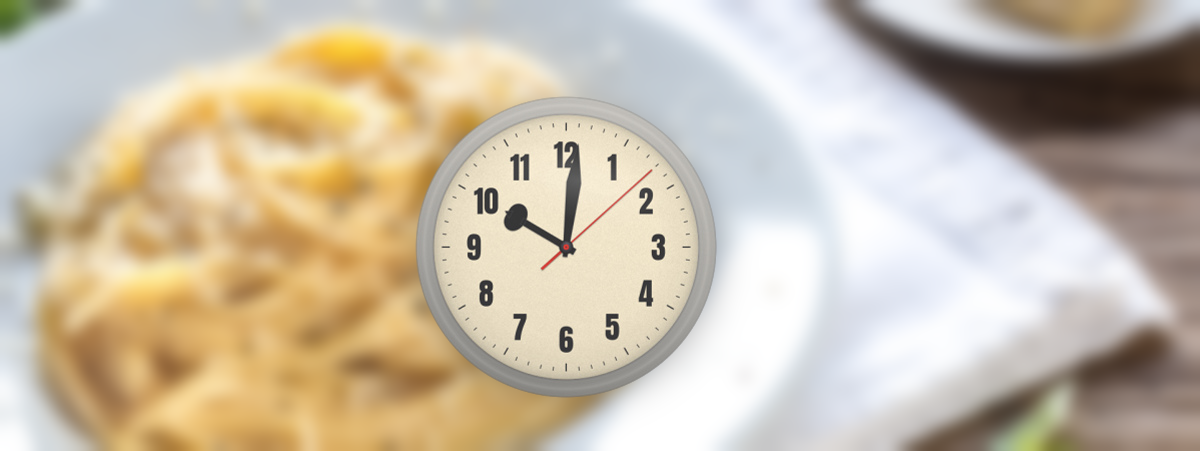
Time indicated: 10:01:08
